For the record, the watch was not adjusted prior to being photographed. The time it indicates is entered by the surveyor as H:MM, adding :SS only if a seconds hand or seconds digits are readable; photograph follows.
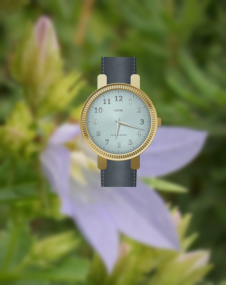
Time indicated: 6:18
